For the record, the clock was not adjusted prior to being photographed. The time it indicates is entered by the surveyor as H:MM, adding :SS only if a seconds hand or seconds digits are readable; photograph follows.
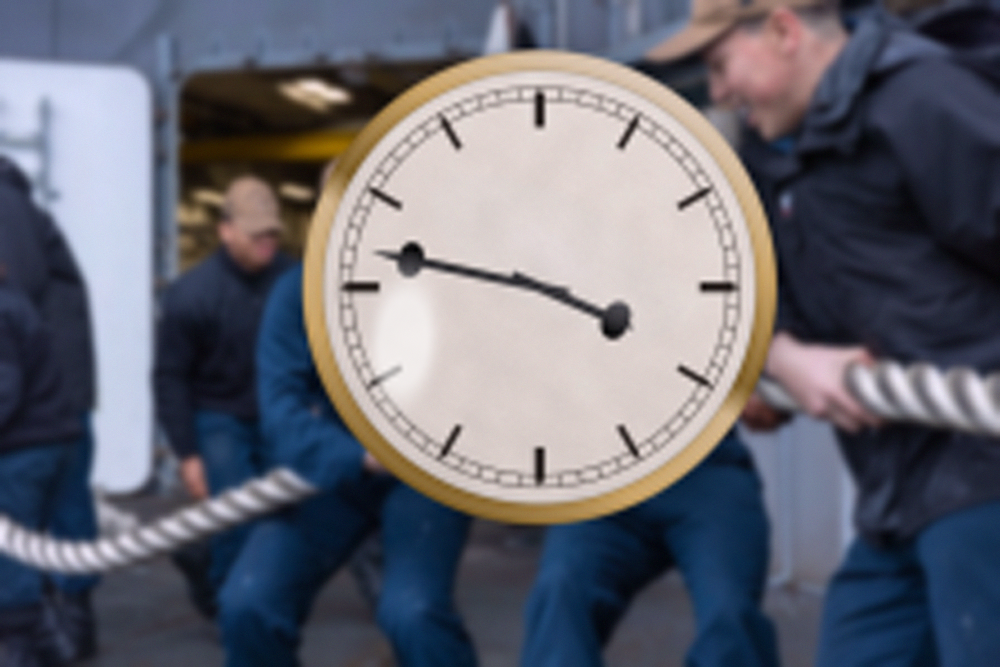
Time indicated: 3:47
